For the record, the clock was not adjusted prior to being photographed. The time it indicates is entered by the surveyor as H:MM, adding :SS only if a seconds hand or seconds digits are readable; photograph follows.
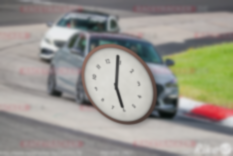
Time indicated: 6:04
